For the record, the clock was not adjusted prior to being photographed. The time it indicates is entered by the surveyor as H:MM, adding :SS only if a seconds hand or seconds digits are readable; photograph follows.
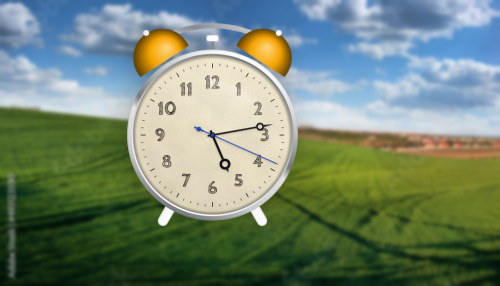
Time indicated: 5:13:19
